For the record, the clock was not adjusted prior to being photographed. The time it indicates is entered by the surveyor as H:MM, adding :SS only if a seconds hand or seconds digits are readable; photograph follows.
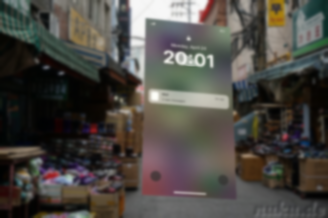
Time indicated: 20:01
